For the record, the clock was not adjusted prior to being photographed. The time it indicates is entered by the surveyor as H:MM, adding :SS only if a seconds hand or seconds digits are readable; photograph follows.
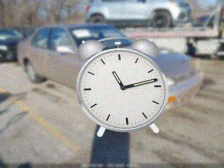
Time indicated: 11:13
